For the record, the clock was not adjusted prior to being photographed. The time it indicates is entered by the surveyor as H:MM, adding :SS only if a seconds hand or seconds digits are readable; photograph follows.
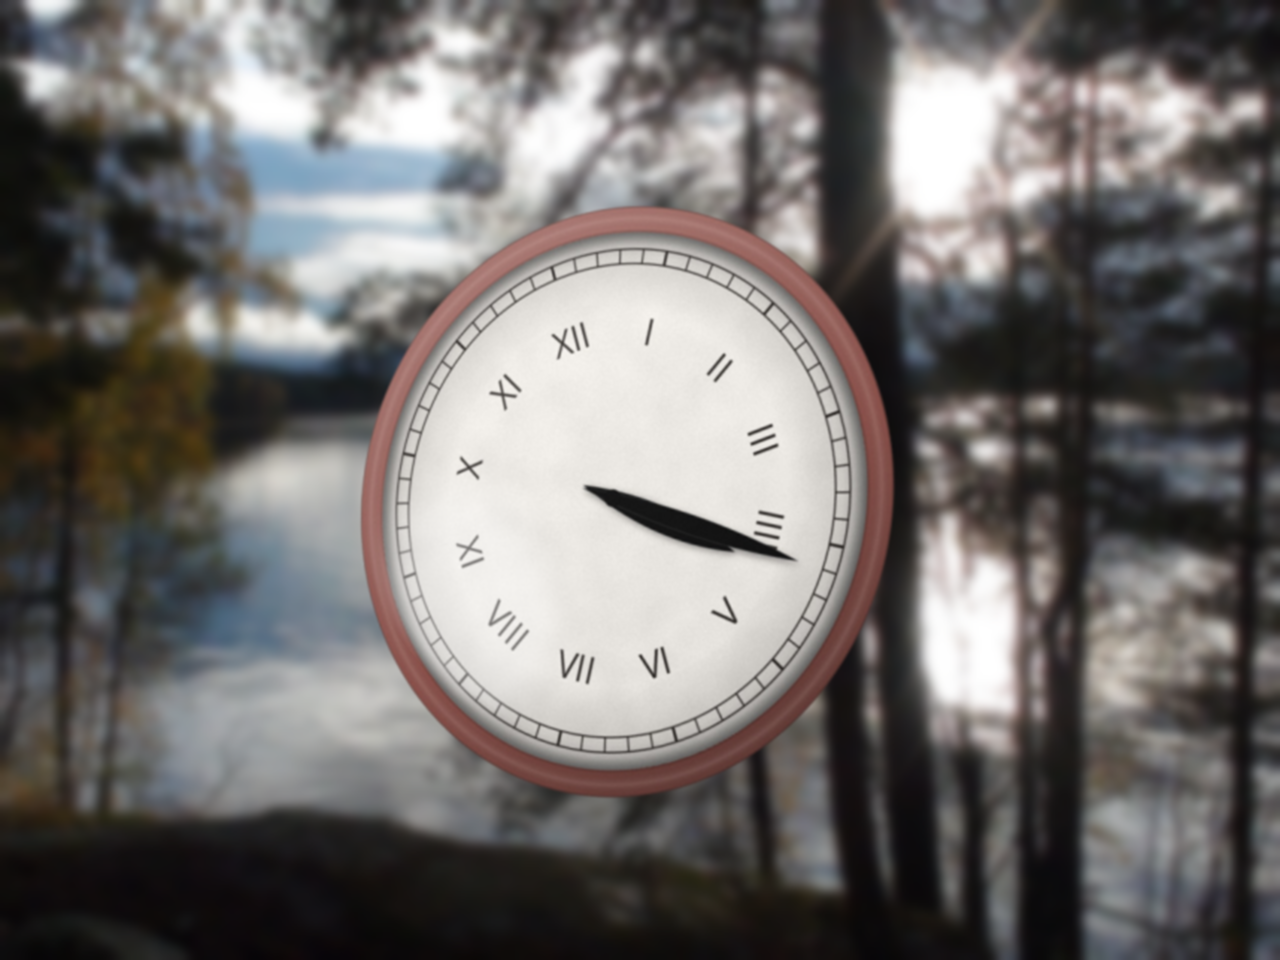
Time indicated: 4:21
